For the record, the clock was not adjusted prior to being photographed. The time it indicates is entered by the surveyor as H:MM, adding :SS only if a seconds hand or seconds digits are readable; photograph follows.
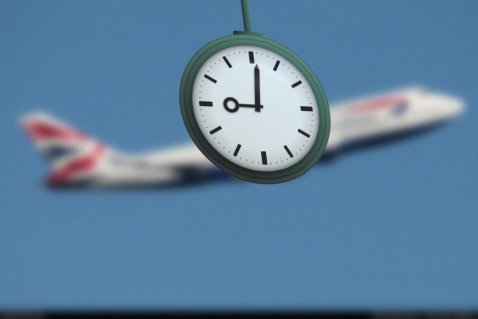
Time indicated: 9:01
